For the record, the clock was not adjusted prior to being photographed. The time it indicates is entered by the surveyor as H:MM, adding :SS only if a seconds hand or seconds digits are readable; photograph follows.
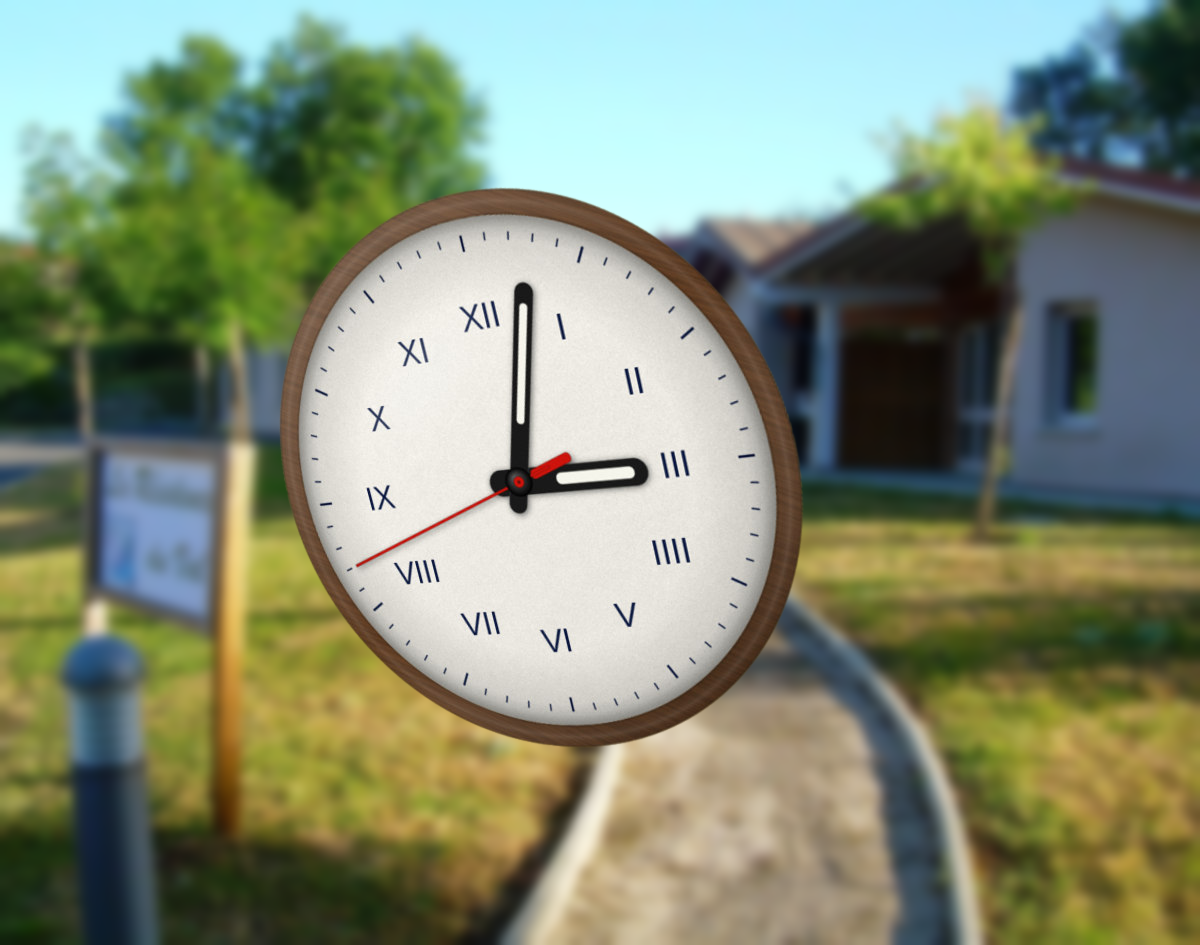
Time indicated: 3:02:42
